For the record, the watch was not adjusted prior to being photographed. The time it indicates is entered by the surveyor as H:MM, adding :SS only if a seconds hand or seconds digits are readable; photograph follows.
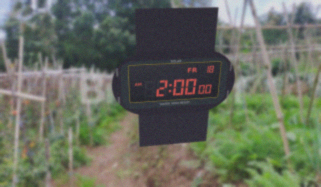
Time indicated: 2:00:00
